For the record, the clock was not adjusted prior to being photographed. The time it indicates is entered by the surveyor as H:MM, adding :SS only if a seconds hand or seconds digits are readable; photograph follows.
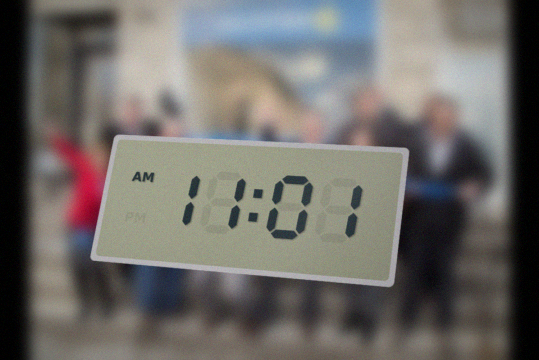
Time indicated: 11:01
